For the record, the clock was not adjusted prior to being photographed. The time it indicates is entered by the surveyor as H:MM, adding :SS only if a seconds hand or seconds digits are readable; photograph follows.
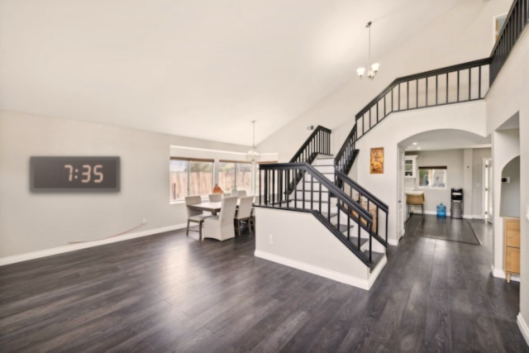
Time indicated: 7:35
